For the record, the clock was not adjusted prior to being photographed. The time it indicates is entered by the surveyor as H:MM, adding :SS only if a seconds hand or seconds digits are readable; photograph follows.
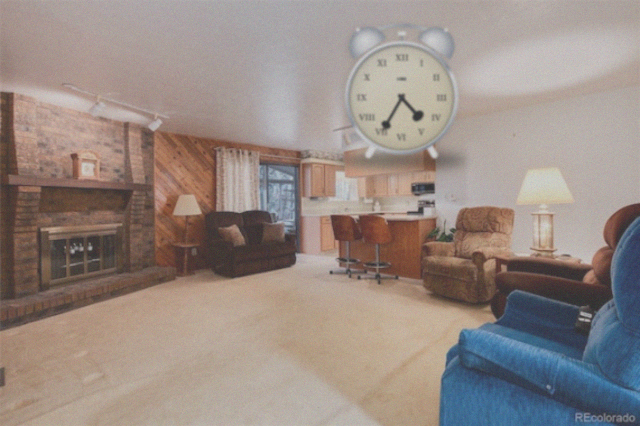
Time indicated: 4:35
